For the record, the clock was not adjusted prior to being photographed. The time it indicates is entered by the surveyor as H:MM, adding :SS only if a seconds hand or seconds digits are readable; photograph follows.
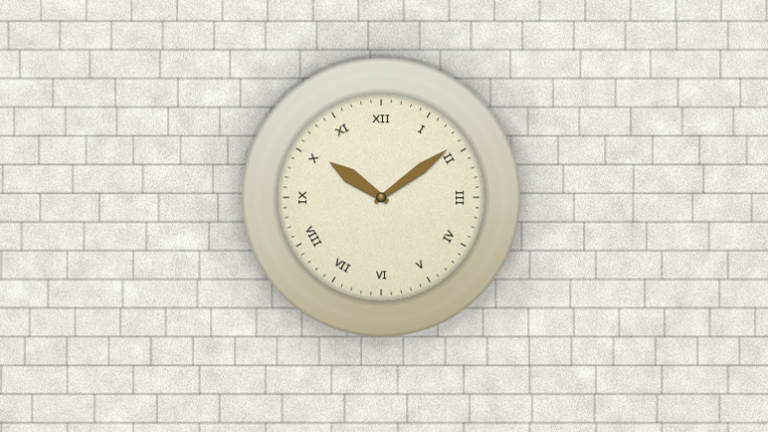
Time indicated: 10:09
